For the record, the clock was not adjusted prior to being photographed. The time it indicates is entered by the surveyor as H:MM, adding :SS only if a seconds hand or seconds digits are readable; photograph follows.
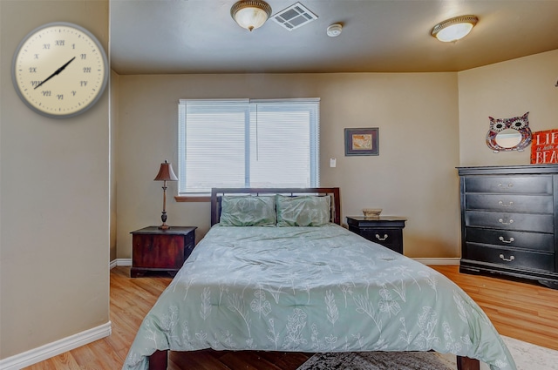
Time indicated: 1:39
